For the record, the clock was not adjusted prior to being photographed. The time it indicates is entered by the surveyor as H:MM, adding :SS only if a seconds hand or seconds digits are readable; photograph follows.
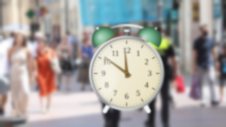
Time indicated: 11:51
